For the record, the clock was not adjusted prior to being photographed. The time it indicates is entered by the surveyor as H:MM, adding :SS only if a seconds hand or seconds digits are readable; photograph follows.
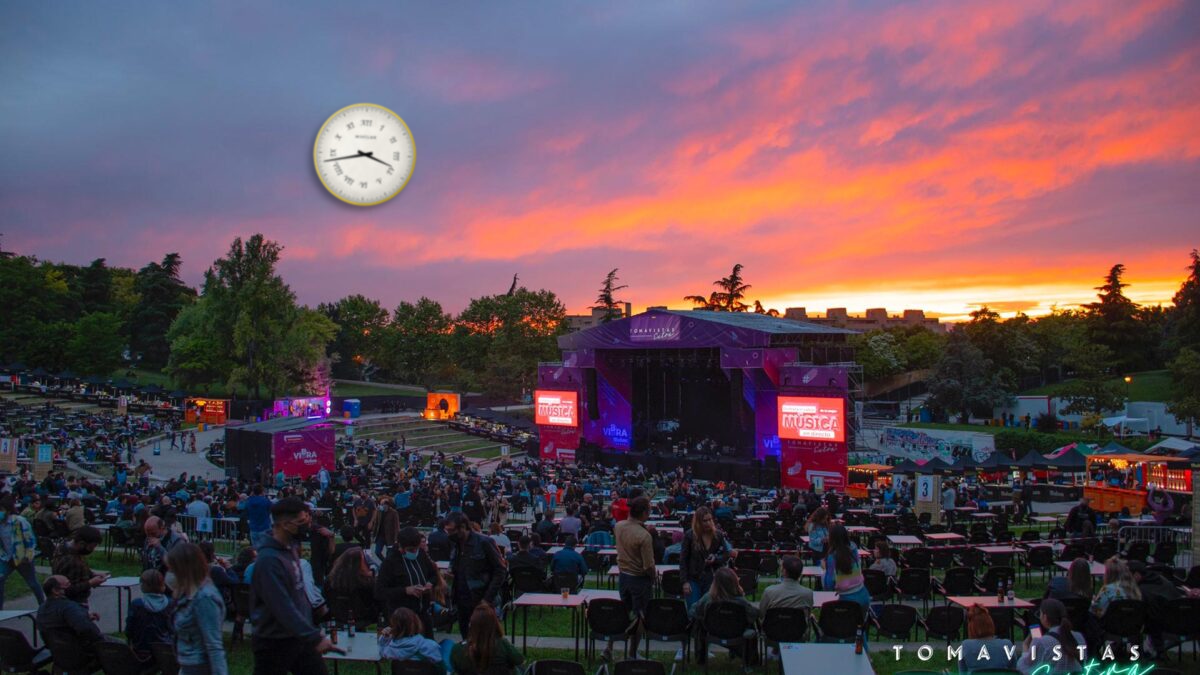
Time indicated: 3:43
